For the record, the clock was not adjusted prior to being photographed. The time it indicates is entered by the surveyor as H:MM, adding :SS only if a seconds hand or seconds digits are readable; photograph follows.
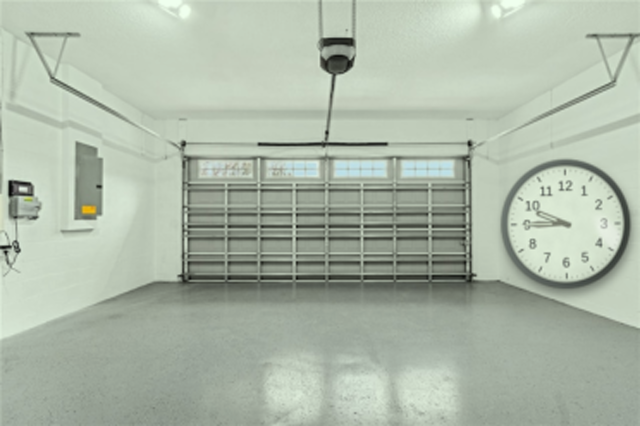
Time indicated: 9:45
